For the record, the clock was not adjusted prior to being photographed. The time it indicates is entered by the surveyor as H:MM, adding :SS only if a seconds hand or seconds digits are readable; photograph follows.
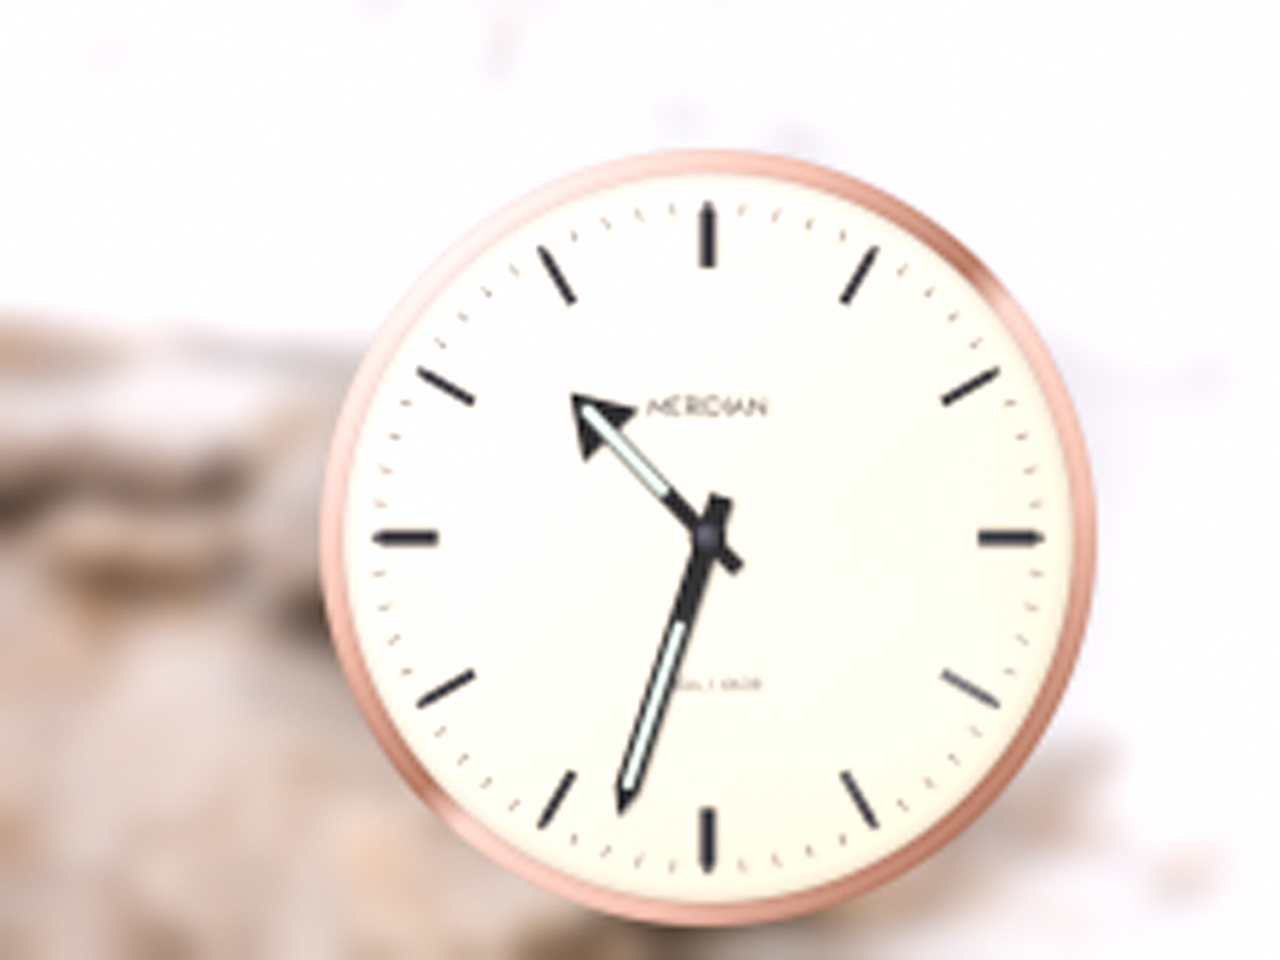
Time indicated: 10:33
